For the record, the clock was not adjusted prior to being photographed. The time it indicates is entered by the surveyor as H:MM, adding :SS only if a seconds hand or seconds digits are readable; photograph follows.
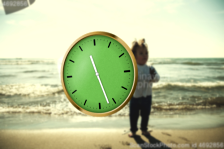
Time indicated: 11:27
